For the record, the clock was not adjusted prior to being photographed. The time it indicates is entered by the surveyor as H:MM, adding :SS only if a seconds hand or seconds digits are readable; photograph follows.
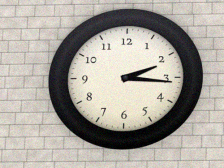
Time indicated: 2:16
